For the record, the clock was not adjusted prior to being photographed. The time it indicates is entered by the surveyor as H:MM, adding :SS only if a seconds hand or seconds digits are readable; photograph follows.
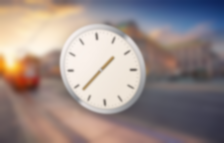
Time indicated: 1:38
